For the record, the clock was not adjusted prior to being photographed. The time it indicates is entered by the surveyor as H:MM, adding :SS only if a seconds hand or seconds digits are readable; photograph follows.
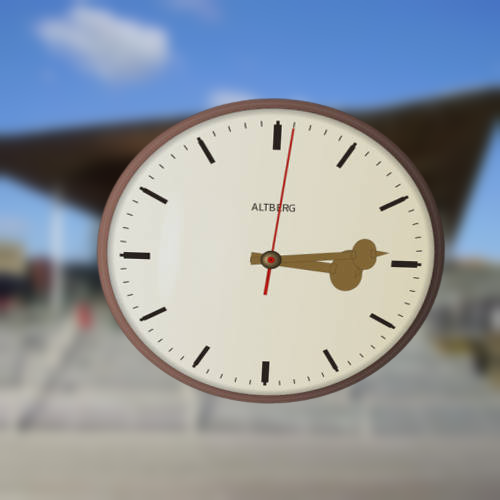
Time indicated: 3:14:01
